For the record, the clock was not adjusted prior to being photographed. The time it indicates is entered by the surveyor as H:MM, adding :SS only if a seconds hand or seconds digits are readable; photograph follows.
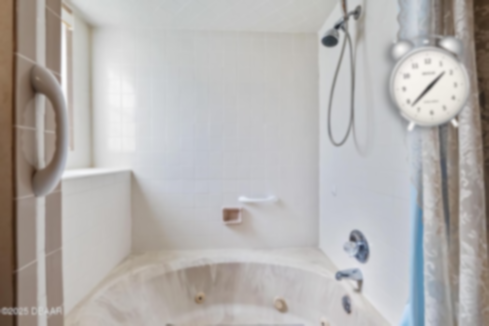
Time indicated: 1:38
